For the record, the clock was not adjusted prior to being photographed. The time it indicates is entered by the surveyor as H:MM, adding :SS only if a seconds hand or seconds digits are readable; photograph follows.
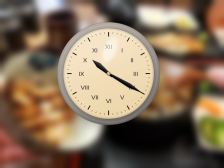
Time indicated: 10:20
